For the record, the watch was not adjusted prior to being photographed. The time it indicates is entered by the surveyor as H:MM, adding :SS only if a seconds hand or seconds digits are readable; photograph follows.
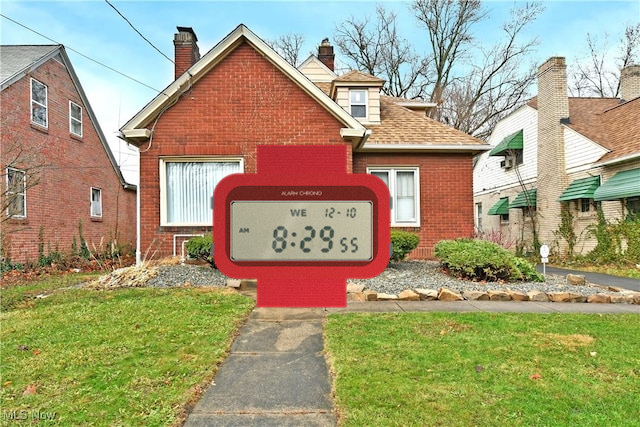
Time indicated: 8:29:55
